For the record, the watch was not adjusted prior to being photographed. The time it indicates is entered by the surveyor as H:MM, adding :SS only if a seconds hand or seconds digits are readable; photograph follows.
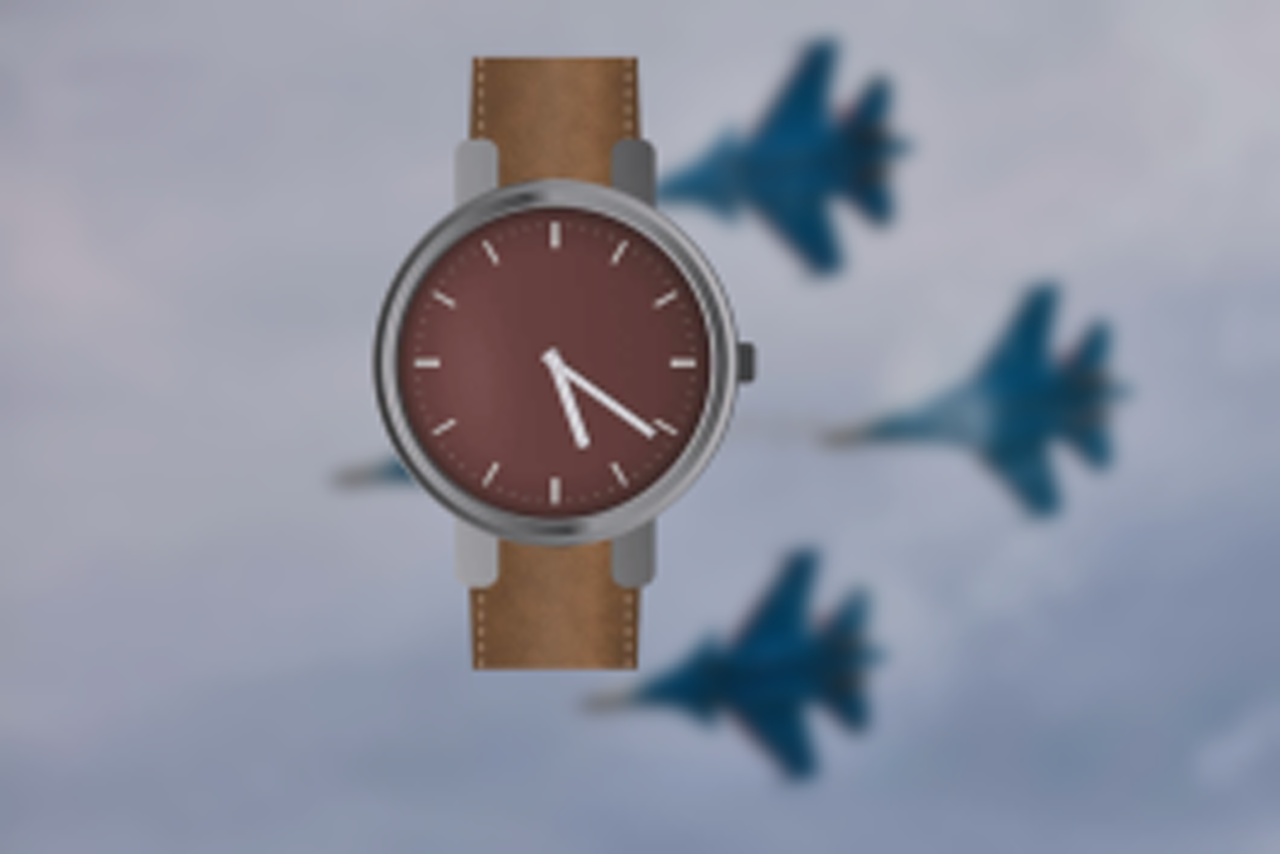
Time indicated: 5:21
